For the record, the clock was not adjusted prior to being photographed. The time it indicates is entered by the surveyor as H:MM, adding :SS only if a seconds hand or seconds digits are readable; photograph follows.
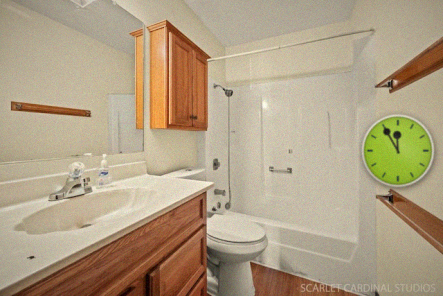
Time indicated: 11:55
